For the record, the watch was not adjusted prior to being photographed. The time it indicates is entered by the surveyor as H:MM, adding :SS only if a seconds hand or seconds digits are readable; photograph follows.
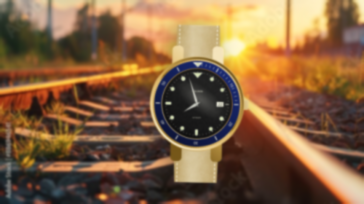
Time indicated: 7:57
